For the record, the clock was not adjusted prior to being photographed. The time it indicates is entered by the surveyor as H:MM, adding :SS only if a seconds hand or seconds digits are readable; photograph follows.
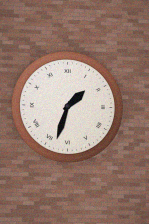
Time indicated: 1:33
